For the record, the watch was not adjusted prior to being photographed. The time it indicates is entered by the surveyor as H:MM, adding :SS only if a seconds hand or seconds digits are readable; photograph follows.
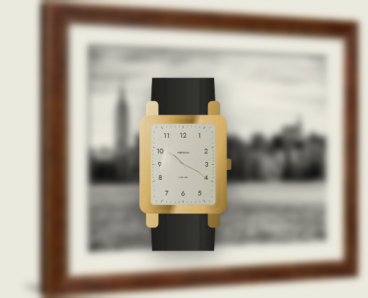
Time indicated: 10:20
